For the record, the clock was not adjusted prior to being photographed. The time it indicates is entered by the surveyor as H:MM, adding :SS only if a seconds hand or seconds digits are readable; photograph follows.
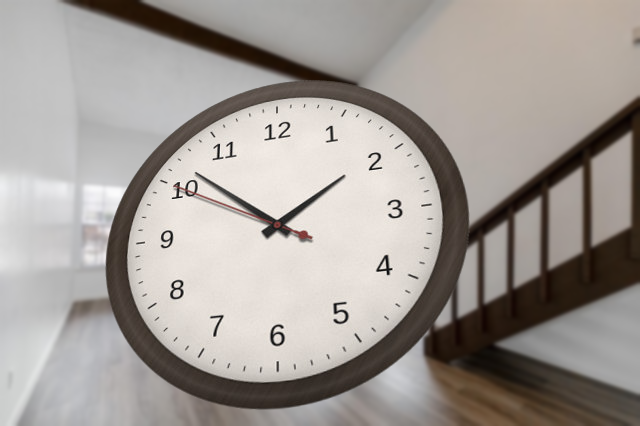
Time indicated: 1:51:50
